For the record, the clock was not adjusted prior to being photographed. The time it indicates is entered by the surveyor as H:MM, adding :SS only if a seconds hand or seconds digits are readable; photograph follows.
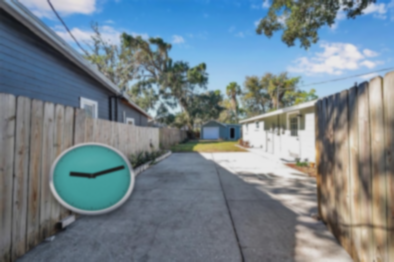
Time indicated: 9:12
